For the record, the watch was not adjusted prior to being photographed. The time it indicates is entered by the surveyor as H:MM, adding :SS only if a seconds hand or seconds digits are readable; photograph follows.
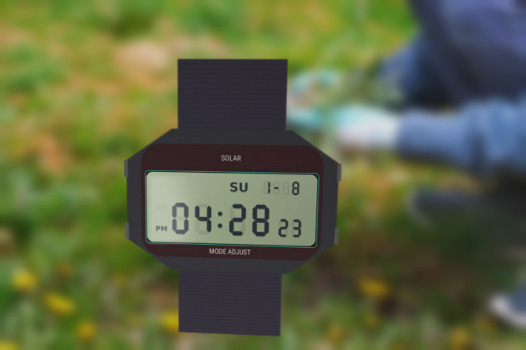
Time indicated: 4:28:23
